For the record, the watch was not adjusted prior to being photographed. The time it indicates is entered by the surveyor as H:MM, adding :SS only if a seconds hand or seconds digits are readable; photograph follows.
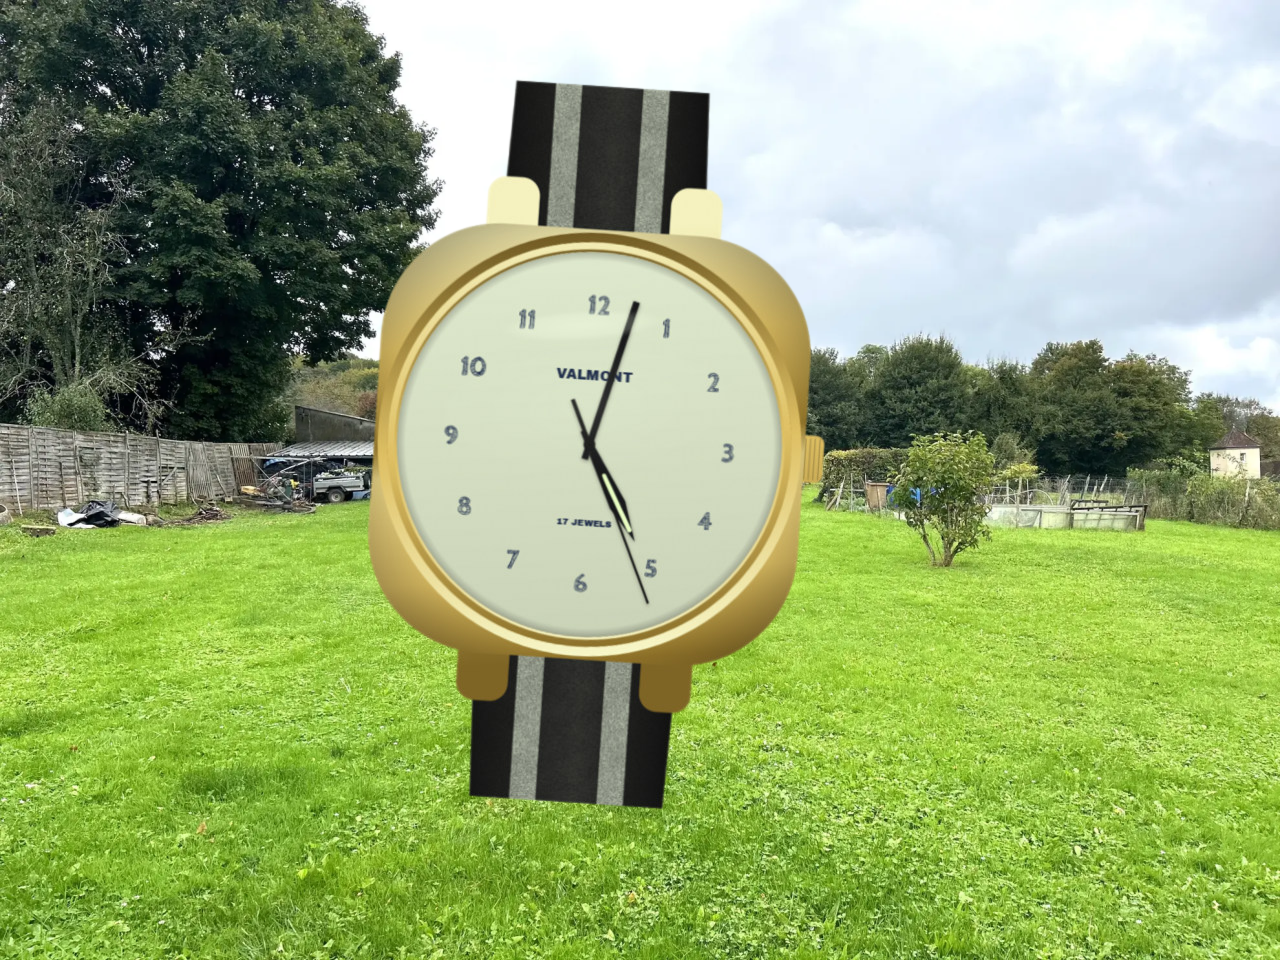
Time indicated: 5:02:26
